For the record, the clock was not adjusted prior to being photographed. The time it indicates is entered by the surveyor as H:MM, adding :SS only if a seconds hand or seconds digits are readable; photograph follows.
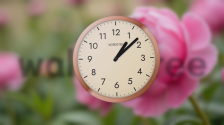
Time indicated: 1:08
